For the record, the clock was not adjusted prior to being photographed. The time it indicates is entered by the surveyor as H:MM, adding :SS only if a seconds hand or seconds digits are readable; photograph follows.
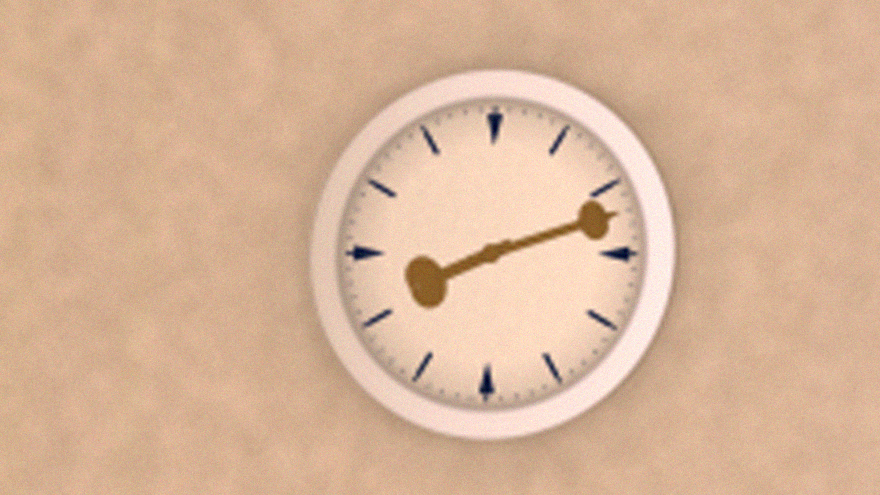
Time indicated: 8:12
